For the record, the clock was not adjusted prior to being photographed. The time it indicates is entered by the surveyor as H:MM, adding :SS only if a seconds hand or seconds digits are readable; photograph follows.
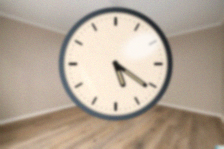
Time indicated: 5:21
